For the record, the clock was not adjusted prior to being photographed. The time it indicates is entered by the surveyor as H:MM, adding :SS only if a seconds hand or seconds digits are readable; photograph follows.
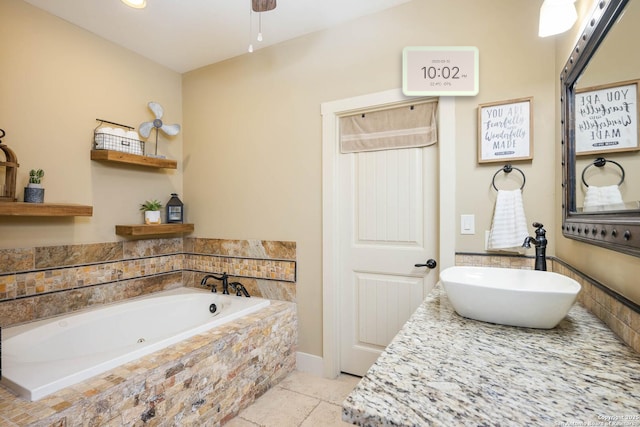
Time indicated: 10:02
